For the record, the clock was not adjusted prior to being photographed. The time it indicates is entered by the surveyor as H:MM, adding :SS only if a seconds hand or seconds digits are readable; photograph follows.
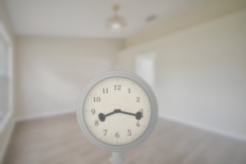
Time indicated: 8:17
